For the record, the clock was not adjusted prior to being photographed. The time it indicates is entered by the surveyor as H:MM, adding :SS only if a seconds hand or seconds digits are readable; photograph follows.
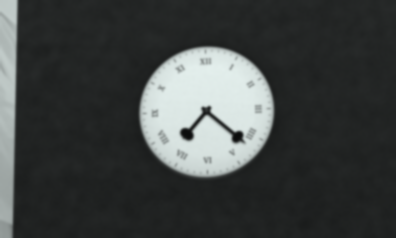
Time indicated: 7:22
